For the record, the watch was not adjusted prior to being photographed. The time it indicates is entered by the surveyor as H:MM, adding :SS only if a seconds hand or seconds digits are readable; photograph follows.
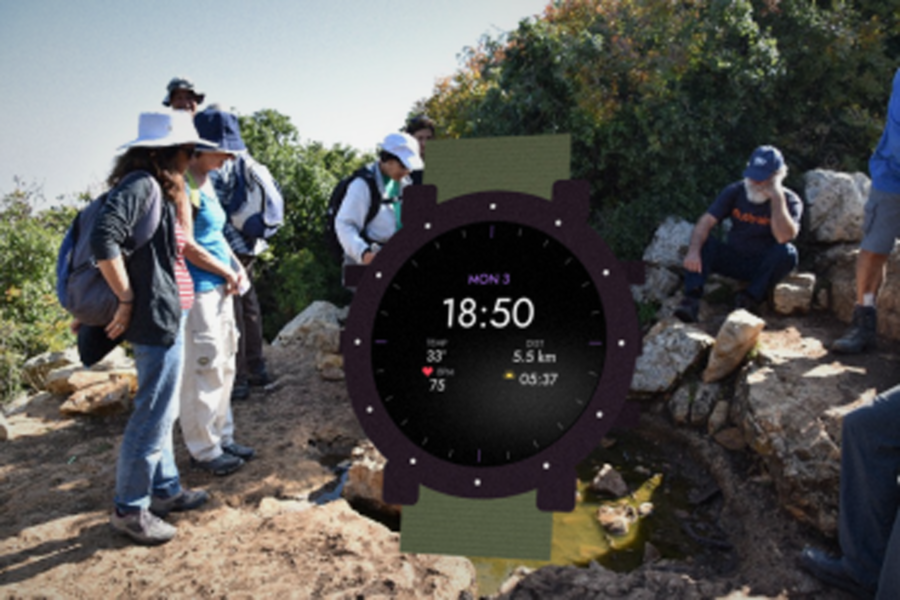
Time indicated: 18:50
